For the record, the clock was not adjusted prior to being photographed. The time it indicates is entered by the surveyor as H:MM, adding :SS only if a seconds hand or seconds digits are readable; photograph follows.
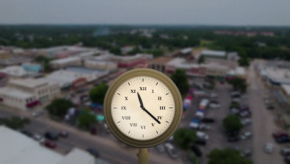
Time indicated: 11:22
